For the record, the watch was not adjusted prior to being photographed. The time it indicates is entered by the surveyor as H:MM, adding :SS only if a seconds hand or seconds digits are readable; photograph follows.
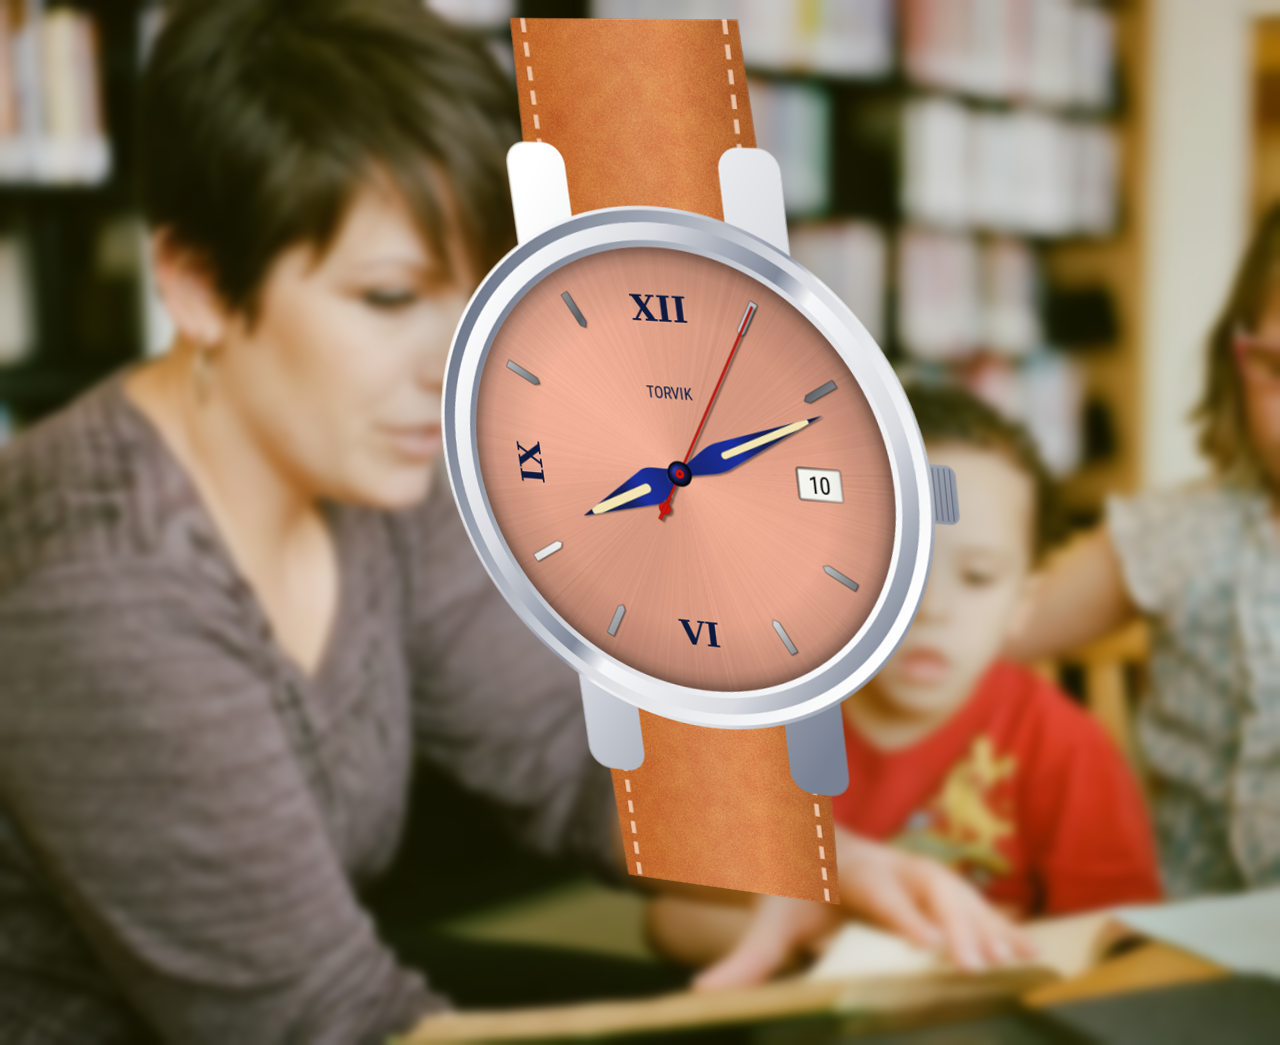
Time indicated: 8:11:05
